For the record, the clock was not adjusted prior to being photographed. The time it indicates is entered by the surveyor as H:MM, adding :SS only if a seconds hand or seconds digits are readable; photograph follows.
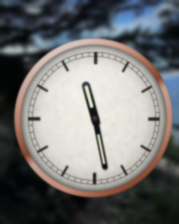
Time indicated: 11:28
